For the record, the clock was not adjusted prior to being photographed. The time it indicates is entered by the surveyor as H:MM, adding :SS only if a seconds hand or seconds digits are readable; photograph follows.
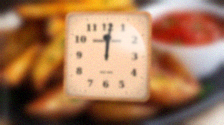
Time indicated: 12:01
